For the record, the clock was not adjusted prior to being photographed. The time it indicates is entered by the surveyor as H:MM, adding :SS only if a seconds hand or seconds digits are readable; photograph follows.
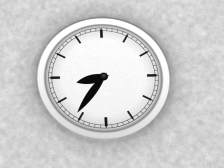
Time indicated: 8:36
